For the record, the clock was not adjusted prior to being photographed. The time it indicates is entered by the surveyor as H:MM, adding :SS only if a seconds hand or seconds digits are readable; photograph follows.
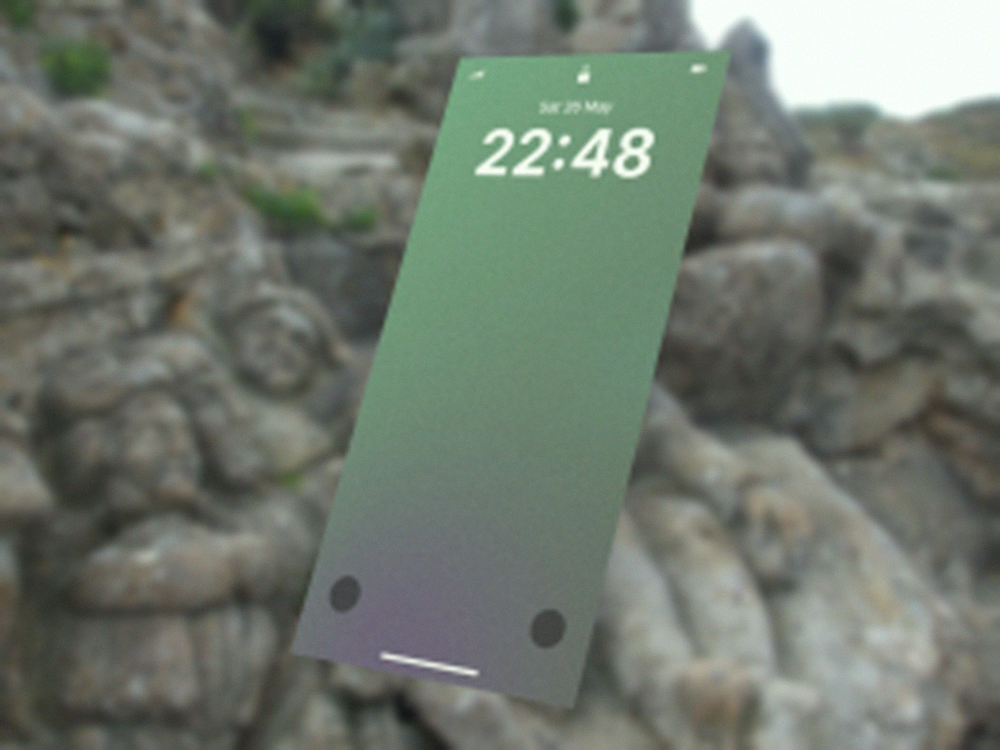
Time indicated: 22:48
